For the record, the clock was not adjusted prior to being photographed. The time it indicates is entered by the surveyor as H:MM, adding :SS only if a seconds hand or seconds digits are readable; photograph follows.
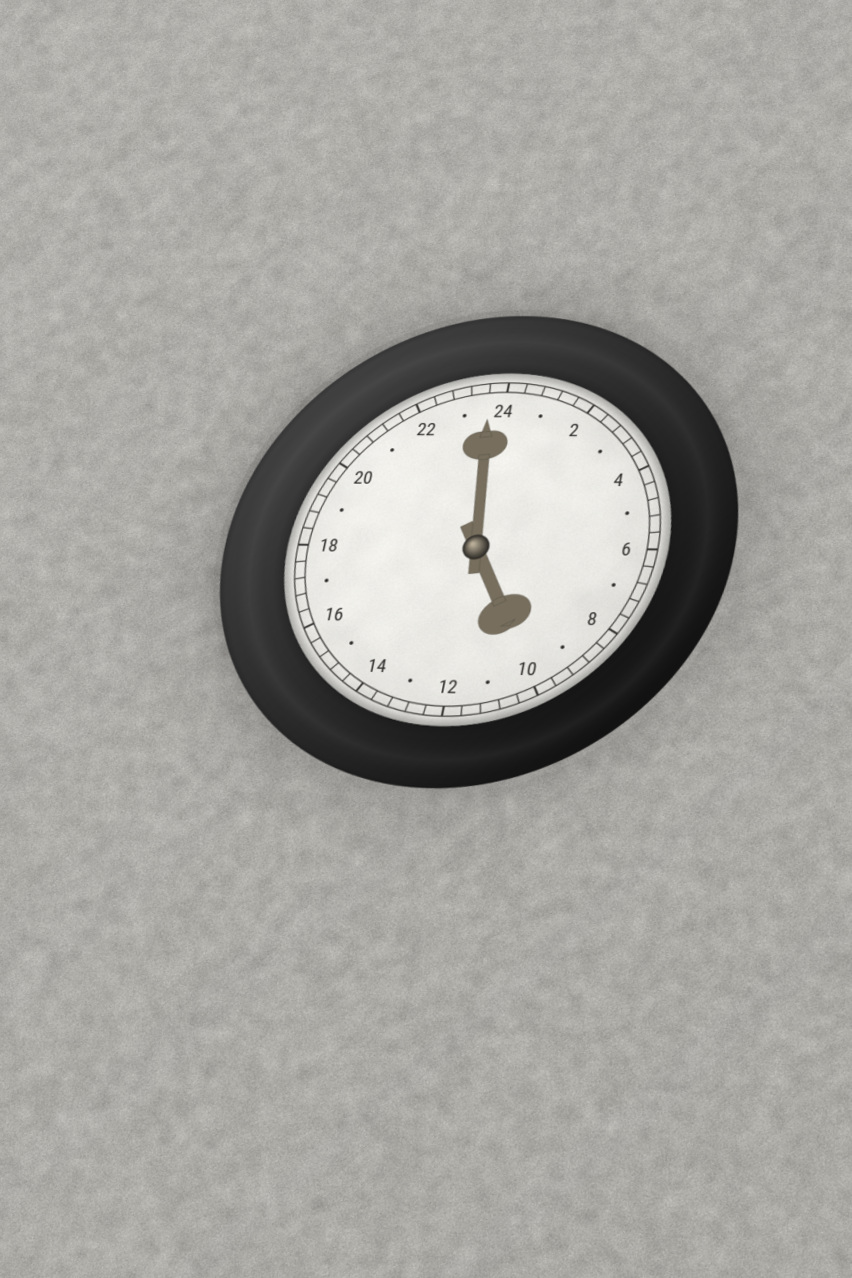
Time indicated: 9:59
